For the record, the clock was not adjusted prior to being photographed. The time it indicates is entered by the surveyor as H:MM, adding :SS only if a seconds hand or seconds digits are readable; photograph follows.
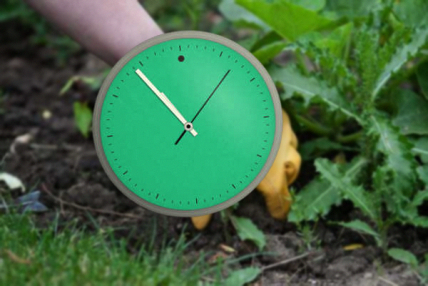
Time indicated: 10:54:07
